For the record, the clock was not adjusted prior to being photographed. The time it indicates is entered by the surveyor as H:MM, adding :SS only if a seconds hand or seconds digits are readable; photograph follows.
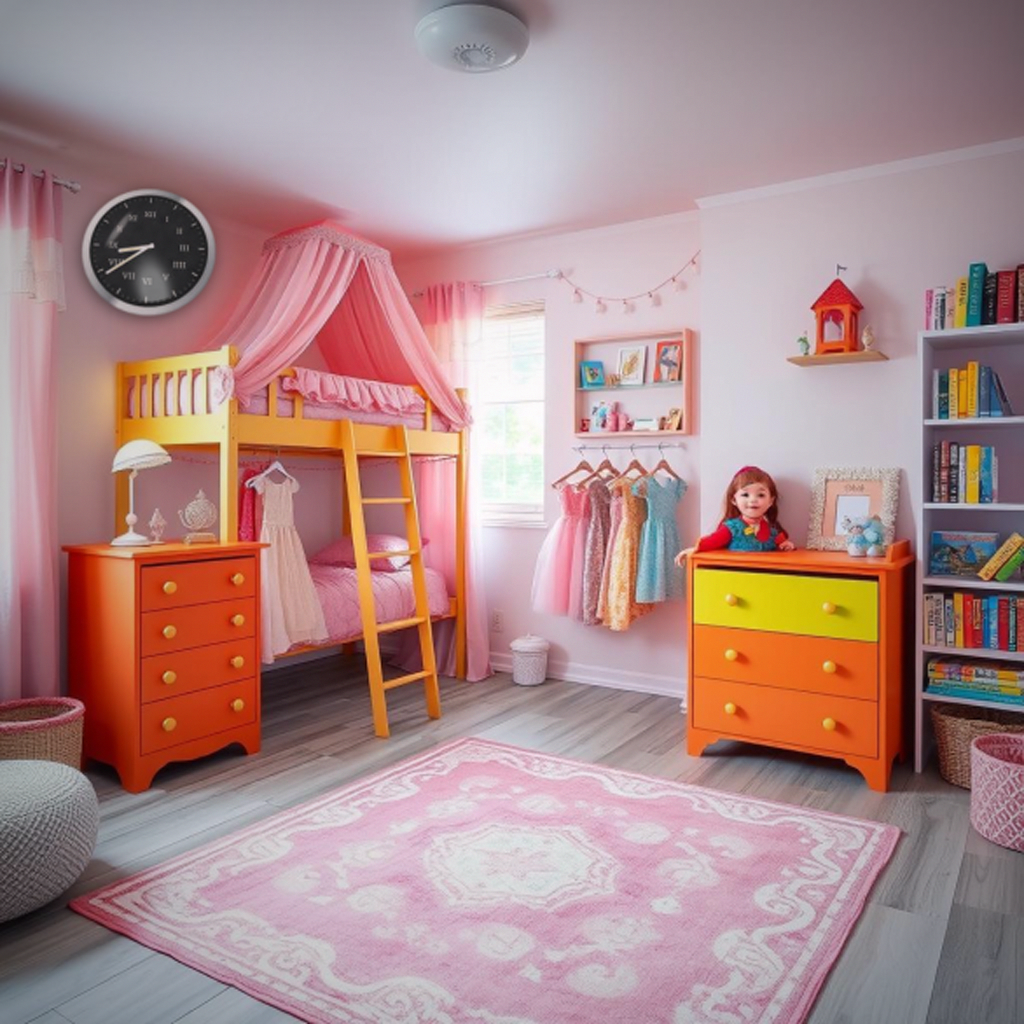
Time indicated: 8:39
